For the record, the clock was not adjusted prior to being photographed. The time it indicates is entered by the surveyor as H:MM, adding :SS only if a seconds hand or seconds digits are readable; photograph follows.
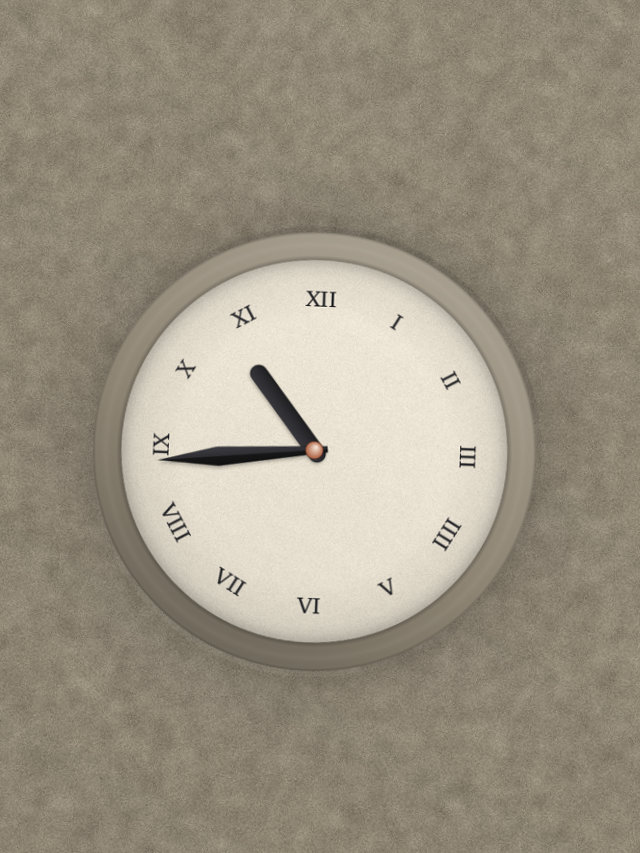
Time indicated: 10:44
